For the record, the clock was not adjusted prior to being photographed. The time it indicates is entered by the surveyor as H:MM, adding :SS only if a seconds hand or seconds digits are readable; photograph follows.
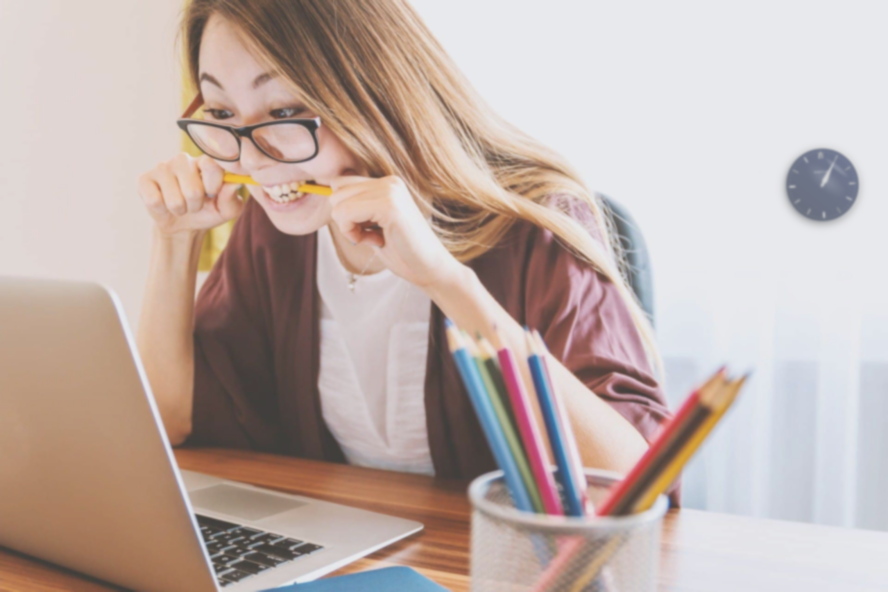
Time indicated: 1:05
